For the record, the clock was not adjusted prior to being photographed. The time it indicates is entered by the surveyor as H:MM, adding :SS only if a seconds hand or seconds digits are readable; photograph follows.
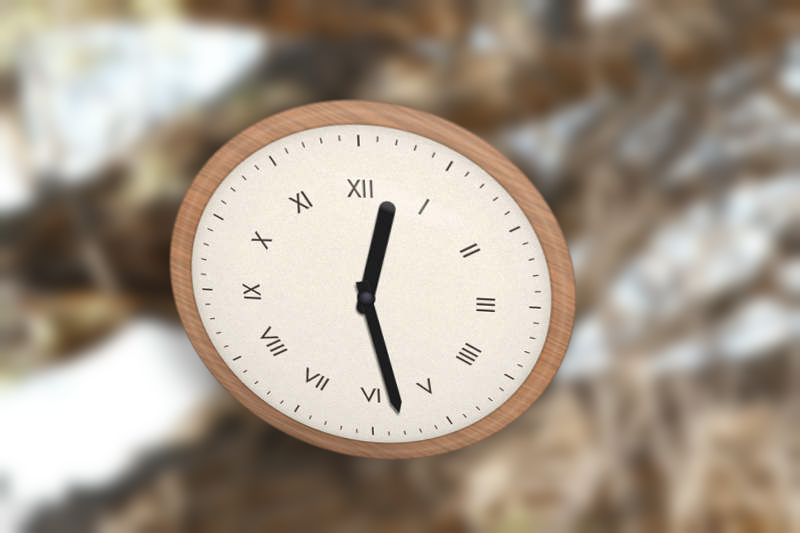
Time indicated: 12:28
